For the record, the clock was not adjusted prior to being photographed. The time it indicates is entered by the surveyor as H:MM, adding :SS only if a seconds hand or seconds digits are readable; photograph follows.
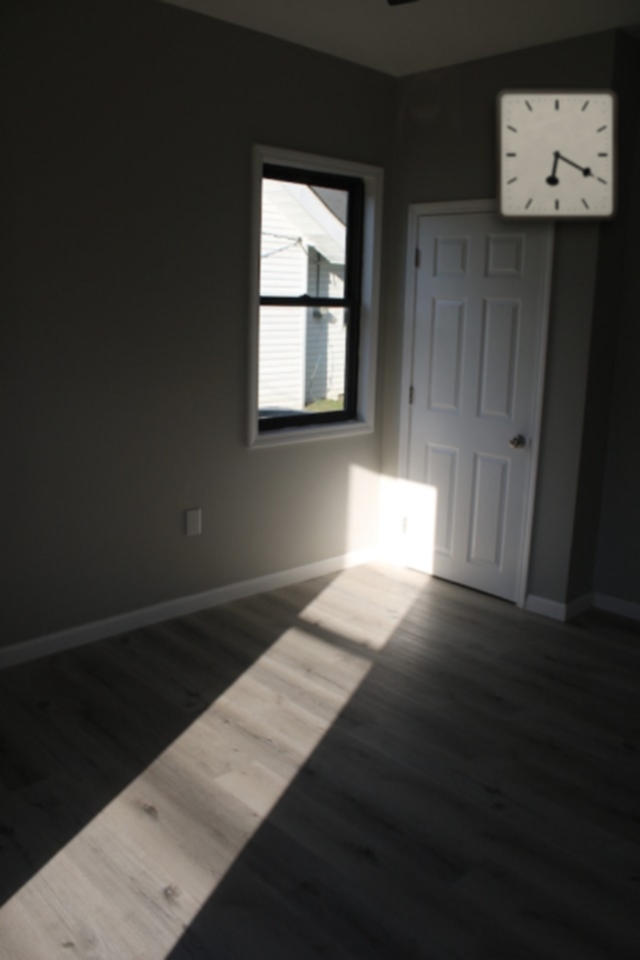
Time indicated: 6:20
